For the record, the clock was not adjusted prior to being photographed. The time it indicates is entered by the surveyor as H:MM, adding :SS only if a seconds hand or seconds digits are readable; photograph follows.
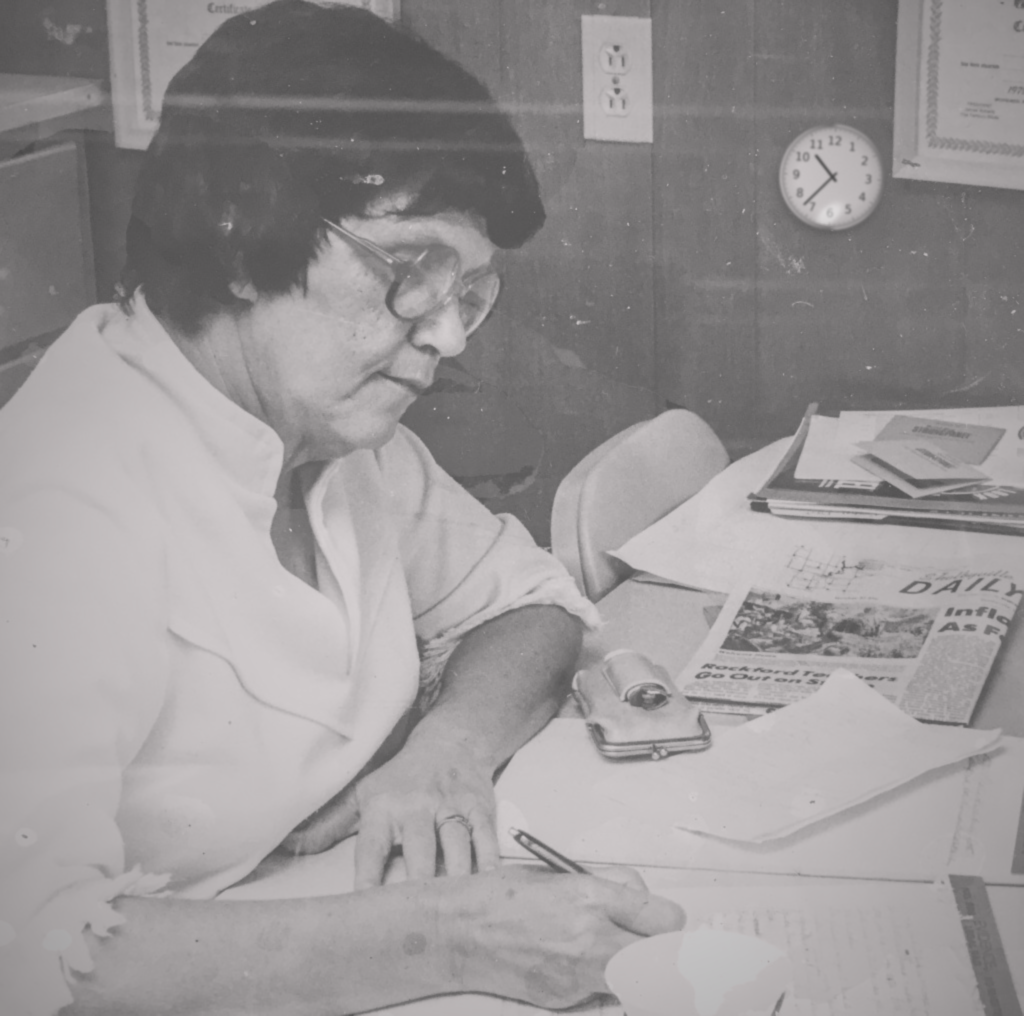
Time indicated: 10:37
